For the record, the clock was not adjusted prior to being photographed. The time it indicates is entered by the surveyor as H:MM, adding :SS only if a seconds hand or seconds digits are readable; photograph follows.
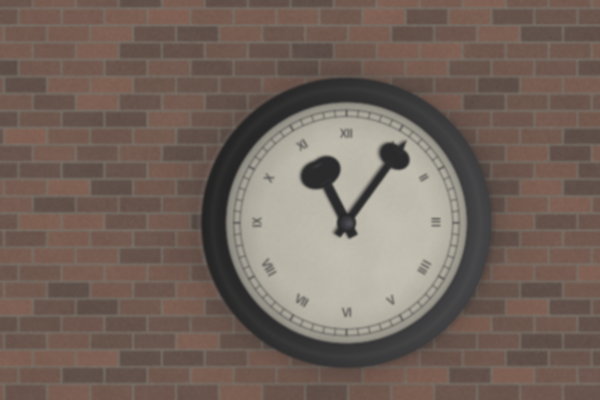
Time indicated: 11:06
